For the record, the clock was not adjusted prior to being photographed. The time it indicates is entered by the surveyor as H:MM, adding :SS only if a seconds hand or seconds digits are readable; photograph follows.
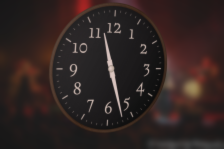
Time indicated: 11:27
